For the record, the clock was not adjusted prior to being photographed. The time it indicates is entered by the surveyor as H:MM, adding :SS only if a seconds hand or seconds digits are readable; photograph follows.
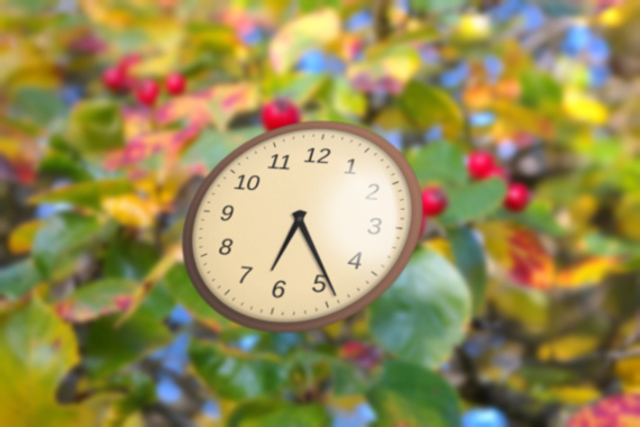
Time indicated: 6:24
